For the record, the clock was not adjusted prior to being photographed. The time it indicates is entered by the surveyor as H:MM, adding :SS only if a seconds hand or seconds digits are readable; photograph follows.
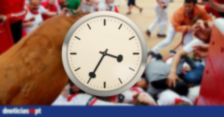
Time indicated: 3:35
